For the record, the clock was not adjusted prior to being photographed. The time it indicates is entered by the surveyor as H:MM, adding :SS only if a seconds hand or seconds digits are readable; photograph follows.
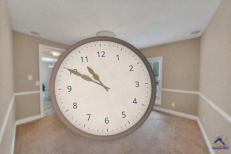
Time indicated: 10:50
